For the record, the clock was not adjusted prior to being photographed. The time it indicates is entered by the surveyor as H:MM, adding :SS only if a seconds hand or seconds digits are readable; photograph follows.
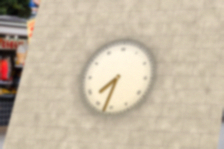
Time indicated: 7:32
